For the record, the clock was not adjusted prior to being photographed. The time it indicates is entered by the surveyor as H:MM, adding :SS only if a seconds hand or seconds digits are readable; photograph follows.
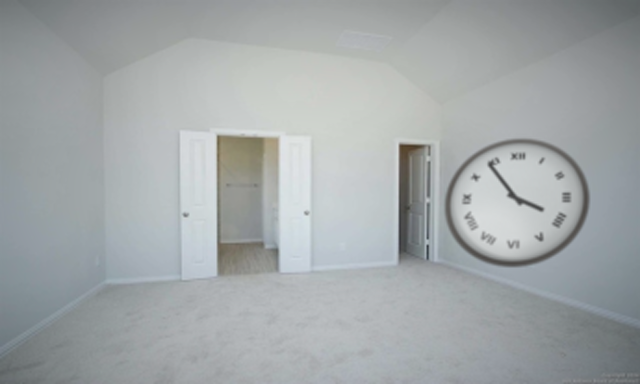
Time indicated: 3:54
